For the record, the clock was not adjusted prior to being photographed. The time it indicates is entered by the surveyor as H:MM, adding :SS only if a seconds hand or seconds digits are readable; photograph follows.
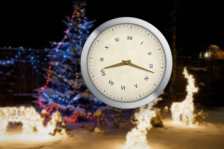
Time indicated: 8:17
